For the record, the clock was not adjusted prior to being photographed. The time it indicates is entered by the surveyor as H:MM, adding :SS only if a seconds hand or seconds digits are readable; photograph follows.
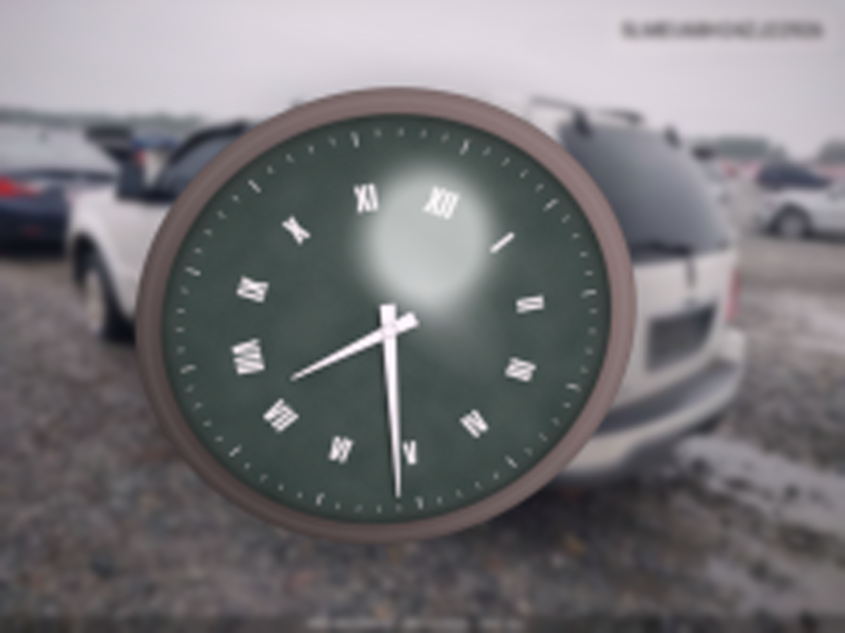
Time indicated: 7:26
